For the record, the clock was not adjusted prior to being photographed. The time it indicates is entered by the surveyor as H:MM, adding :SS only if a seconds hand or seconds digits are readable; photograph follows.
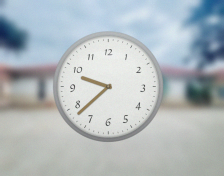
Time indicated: 9:38
